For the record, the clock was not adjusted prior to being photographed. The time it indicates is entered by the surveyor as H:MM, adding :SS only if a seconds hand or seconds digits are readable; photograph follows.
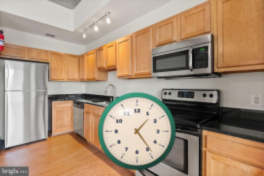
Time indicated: 1:24
